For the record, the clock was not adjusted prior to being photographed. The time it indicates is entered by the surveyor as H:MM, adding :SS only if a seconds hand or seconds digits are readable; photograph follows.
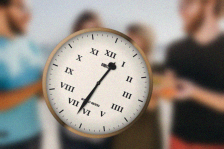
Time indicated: 12:32
